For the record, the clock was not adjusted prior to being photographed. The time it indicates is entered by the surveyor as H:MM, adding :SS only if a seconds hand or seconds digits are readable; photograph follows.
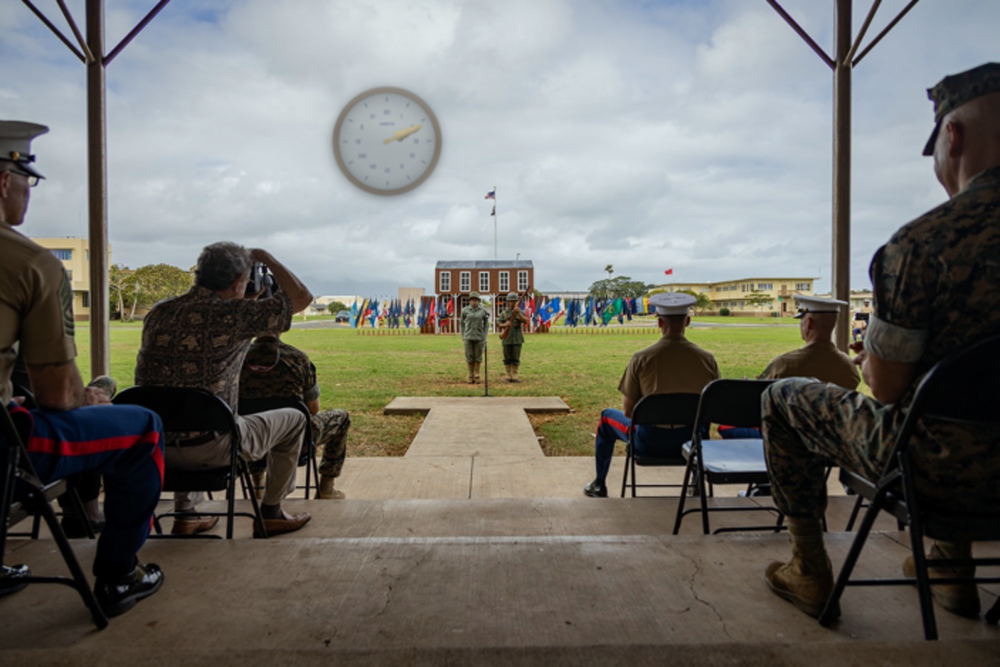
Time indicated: 2:11
